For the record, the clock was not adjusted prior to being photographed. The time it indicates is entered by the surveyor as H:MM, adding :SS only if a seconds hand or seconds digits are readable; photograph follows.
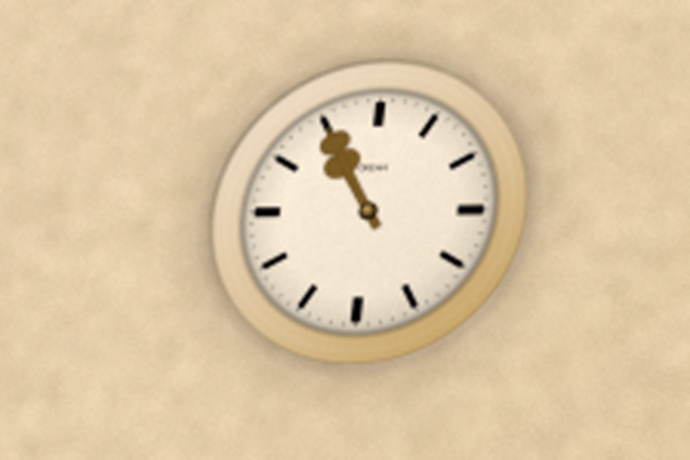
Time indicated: 10:55
